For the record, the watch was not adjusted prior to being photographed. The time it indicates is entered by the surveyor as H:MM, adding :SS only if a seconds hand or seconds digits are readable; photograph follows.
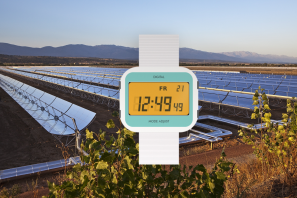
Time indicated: 12:49:49
